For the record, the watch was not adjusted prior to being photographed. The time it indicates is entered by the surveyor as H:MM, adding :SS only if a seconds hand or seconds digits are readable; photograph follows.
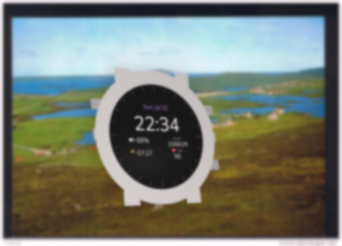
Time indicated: 22:34
